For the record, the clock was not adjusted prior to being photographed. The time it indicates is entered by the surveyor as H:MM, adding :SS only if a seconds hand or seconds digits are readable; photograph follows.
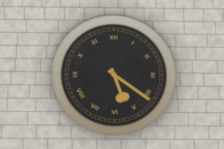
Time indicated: 5:21
